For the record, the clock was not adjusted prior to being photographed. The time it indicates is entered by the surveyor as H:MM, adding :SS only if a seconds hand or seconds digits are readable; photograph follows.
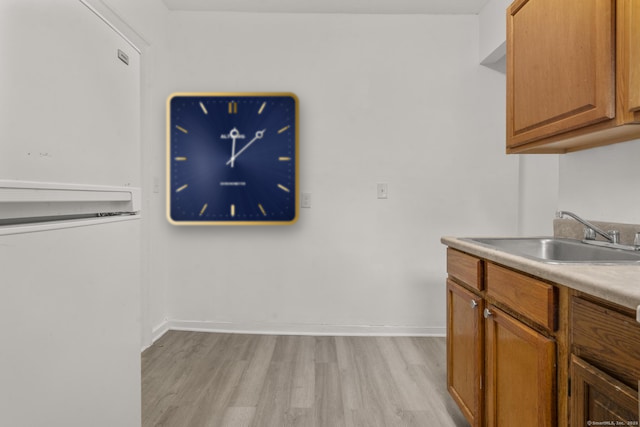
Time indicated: 12:08
